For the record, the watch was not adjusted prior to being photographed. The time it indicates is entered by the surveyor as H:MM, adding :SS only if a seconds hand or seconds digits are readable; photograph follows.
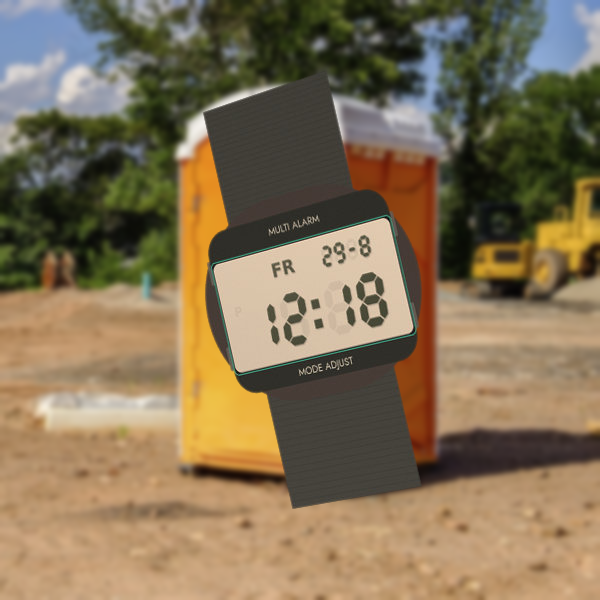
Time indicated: 12:18
